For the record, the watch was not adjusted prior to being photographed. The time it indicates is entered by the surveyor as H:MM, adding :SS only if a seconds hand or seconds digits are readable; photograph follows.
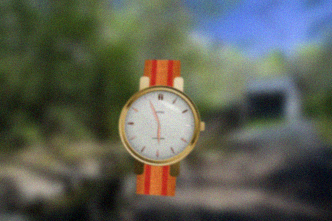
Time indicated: 5:56
